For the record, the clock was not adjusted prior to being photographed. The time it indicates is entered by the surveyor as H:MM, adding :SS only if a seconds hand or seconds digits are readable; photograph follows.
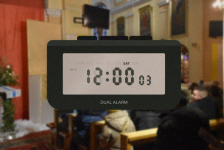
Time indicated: 12:00:03
